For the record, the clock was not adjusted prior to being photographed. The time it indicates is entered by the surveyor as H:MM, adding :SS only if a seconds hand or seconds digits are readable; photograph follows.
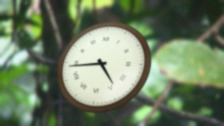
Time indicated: 4:44
